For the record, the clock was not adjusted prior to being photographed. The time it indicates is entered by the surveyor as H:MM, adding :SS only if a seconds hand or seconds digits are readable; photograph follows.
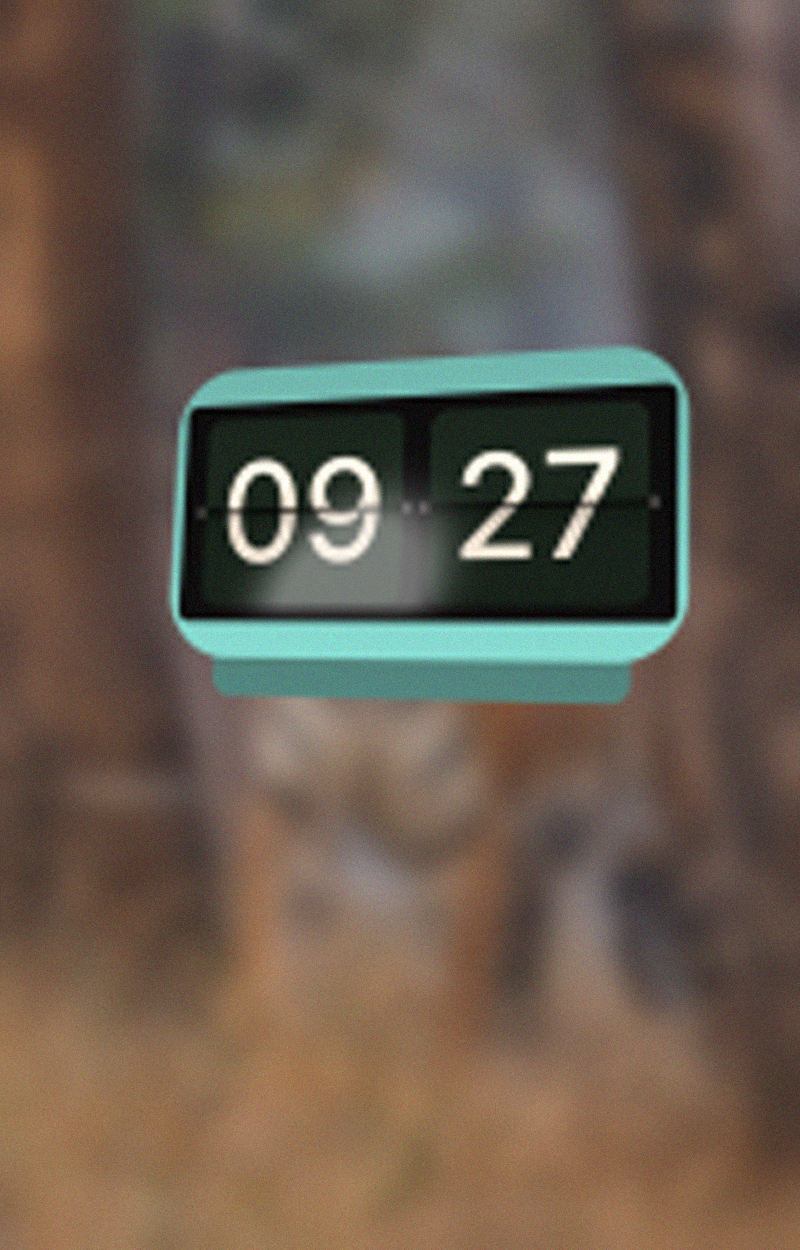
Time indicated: 9:27
